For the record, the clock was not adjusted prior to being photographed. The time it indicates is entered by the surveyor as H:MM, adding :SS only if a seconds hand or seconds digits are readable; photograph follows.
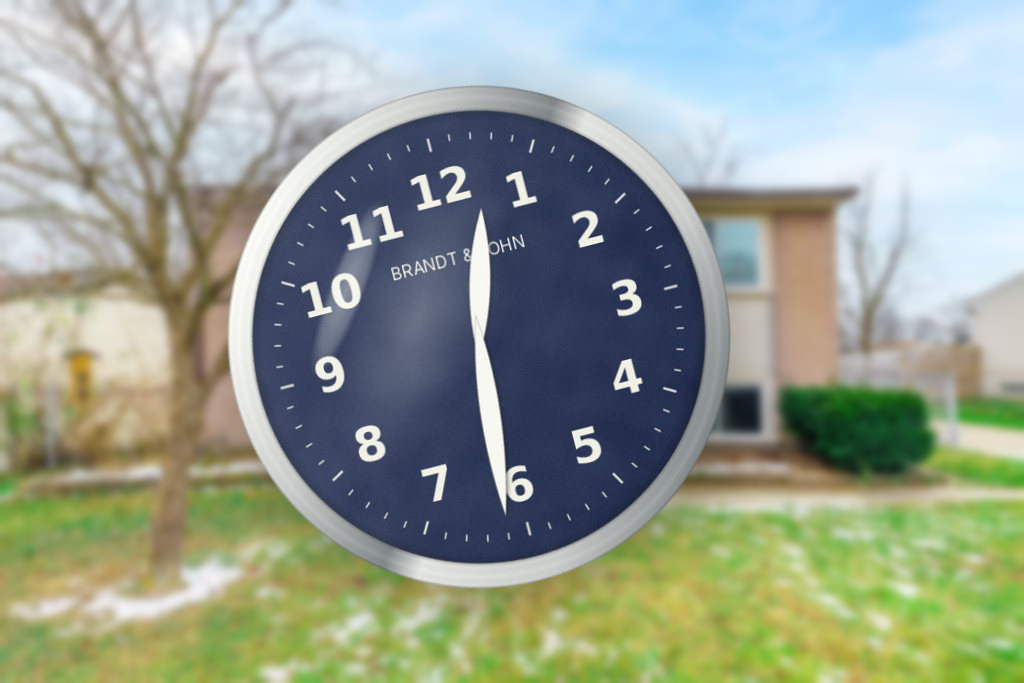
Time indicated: 12:31
